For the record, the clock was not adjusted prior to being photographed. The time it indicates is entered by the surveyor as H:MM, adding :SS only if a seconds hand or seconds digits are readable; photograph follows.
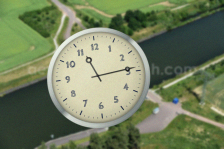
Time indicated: 11:14
